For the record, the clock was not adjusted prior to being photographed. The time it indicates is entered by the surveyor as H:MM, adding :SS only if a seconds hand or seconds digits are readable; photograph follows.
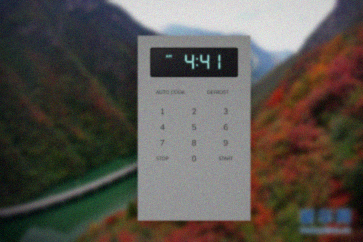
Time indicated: 4:41
